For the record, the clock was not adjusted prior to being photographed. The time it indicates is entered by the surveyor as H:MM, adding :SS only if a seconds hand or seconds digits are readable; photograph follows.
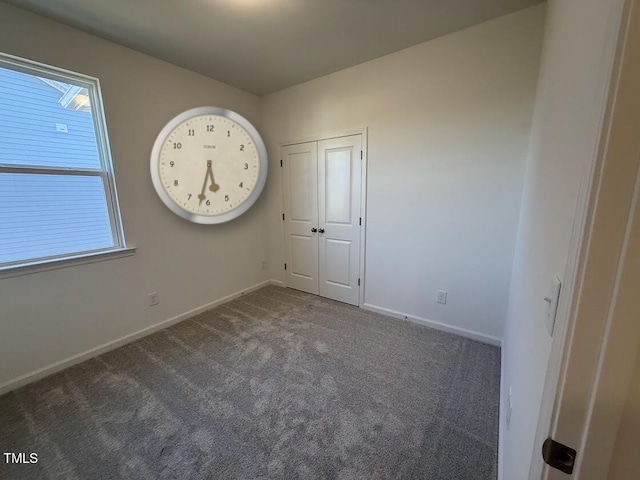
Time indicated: 5:32
